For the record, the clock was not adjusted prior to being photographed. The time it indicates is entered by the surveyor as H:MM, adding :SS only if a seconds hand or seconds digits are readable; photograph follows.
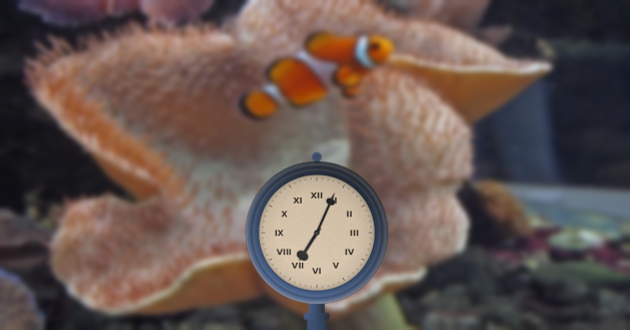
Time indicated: 7:04
